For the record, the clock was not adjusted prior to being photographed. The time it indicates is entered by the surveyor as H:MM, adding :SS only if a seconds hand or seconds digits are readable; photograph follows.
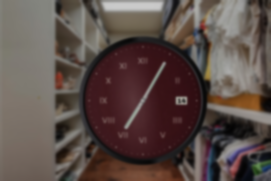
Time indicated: 7:05
